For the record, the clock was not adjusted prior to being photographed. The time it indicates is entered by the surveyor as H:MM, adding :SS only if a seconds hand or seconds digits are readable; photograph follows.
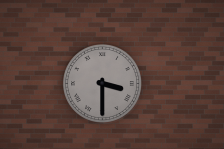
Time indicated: 3:30
